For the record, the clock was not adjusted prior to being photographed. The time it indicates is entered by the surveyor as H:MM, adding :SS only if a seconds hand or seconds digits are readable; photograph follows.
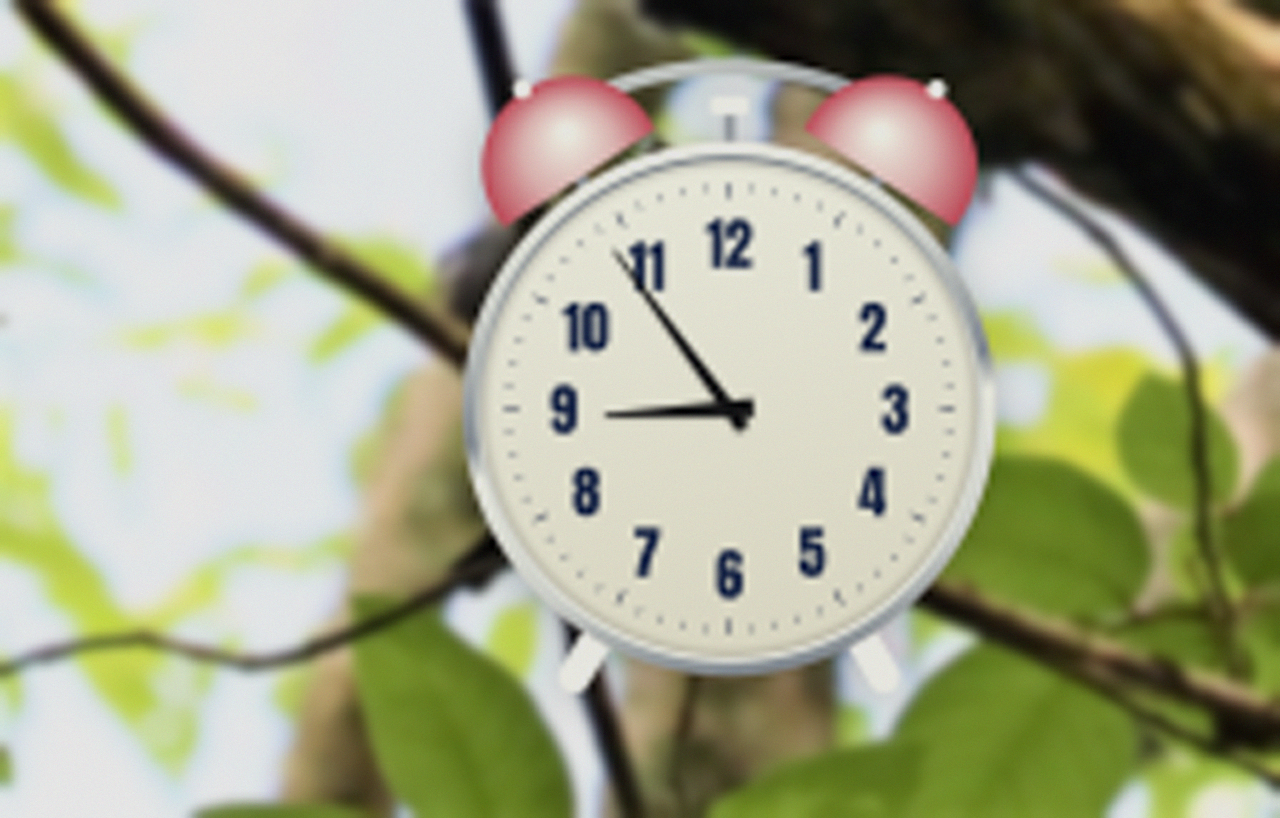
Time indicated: 8:54
